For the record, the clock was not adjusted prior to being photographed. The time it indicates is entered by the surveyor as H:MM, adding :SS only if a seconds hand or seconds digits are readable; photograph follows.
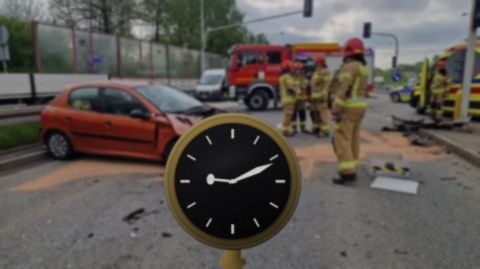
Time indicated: 9:11
